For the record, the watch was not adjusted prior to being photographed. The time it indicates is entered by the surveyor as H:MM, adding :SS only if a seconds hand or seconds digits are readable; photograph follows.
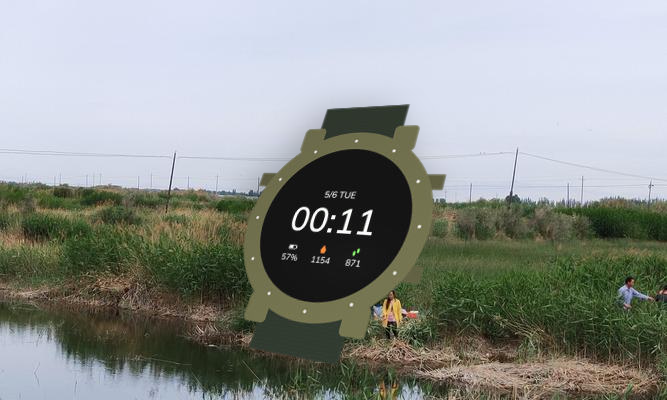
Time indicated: 0:11
